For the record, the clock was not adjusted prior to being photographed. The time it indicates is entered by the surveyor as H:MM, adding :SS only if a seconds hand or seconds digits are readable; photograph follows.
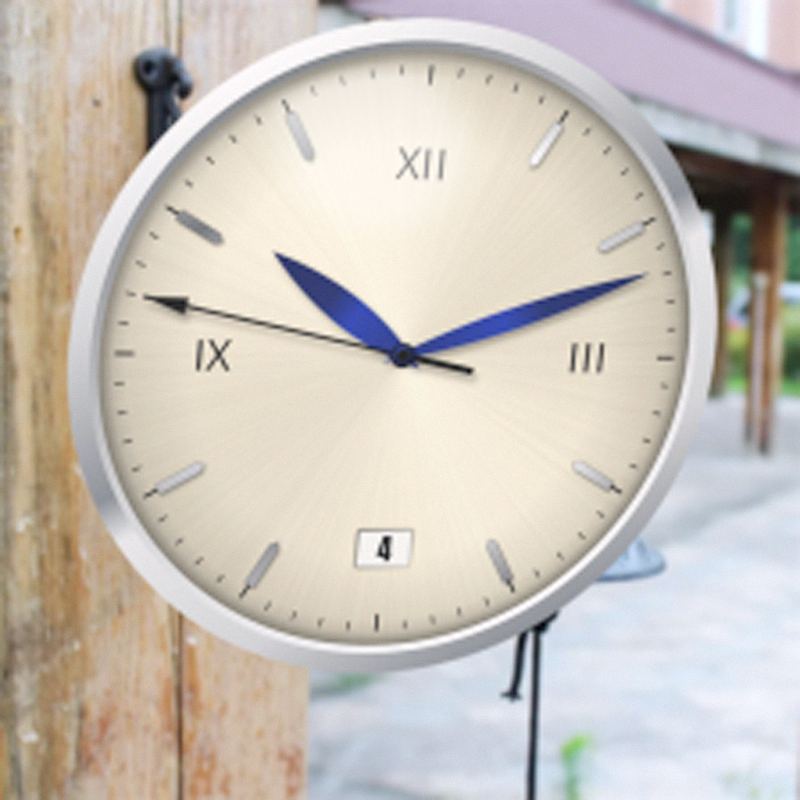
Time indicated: 10:11:47
